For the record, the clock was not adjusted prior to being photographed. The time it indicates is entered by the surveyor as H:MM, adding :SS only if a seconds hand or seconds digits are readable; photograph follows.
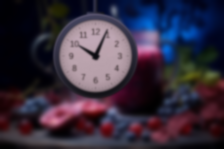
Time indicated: 10:04
